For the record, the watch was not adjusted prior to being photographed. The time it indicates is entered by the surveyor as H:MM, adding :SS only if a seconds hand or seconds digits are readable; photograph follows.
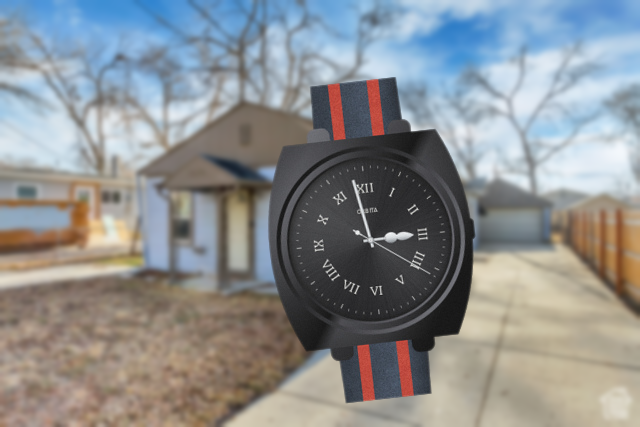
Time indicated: 2:58:21
